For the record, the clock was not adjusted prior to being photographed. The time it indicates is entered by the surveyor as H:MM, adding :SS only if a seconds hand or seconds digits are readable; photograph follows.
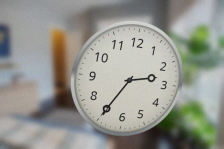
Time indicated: 2:35
